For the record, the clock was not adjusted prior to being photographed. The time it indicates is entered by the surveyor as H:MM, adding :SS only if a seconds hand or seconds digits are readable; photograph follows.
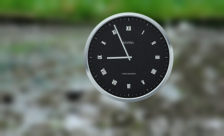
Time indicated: 8:56
